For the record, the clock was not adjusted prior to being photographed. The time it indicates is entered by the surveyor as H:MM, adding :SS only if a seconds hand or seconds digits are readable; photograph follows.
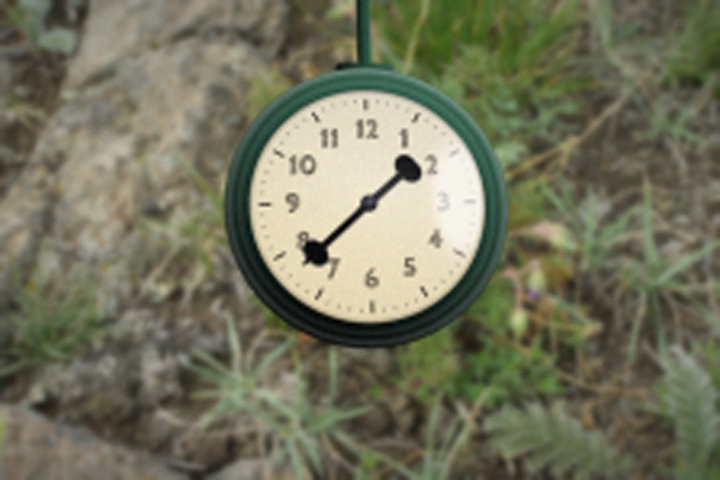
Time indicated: 1:38
